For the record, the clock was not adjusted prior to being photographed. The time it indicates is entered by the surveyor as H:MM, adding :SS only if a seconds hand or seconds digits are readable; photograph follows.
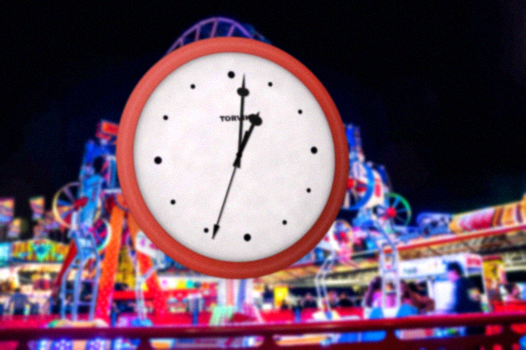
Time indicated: 1:01:34
